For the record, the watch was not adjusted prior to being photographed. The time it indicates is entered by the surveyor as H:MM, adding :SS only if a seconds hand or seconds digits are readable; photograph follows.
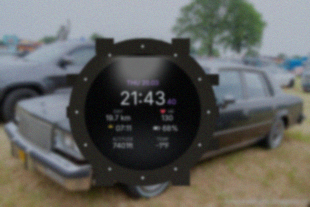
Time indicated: 21:43
